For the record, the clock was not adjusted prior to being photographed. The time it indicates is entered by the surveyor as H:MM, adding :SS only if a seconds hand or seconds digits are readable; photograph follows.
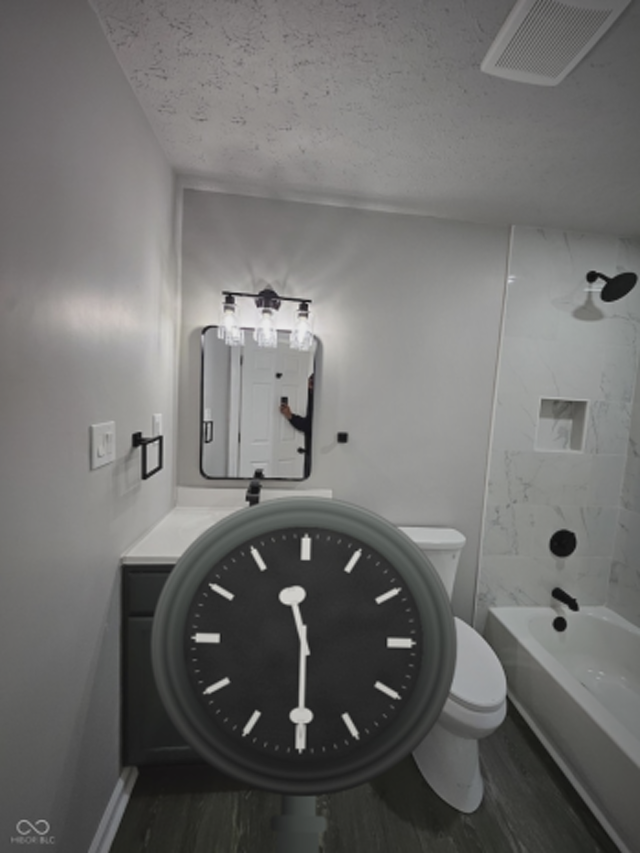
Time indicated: 11:30
